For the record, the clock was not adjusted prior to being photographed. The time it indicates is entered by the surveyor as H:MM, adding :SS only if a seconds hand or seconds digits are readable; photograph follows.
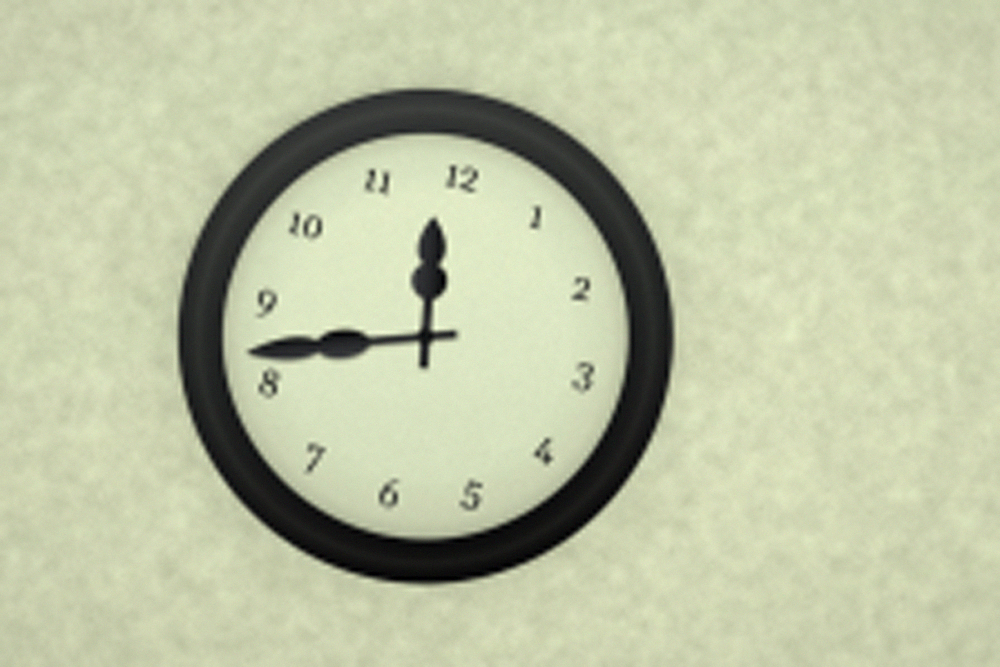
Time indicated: 11:42
